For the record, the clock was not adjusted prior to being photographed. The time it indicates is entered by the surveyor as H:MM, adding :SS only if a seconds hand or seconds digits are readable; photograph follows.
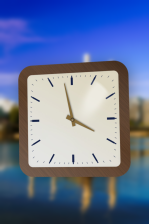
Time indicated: 3:58
